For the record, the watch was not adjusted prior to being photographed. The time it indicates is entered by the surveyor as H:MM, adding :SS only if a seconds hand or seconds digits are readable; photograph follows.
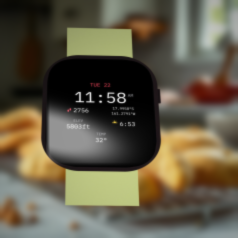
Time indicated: 11:58
